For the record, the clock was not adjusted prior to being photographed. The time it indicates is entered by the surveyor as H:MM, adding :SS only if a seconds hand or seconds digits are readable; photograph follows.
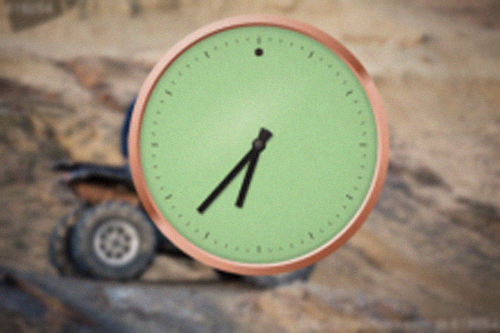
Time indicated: 6:37
